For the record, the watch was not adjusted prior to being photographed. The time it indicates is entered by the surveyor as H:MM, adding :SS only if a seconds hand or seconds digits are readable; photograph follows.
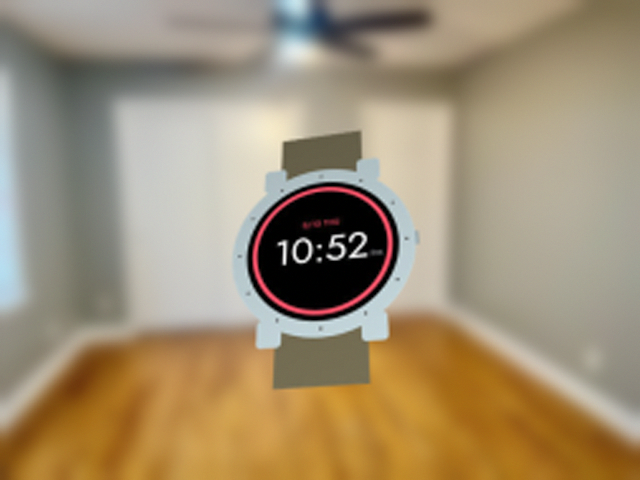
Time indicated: 10:52
